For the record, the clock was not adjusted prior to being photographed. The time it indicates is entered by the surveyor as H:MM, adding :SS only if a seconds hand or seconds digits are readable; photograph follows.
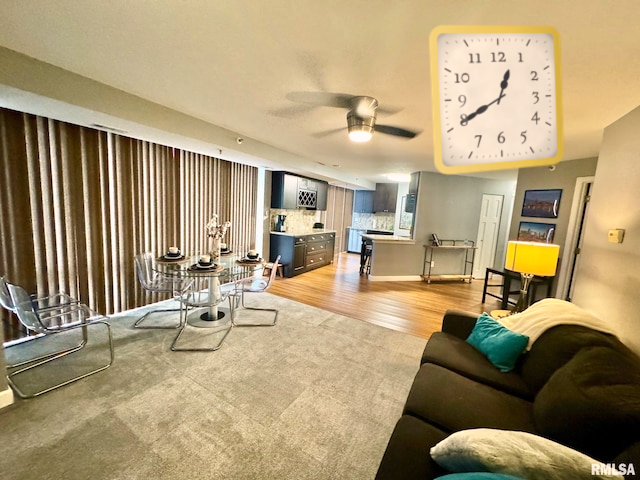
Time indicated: 12:40
